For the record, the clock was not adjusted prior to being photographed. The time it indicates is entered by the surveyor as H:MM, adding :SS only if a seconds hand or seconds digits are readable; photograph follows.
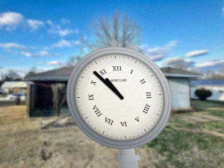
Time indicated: 10:53
